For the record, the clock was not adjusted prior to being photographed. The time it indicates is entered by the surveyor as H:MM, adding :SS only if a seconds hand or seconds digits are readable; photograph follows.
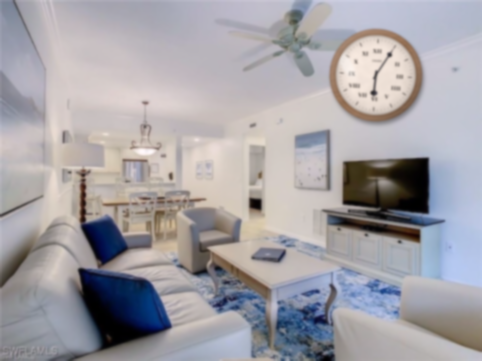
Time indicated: 6:05
